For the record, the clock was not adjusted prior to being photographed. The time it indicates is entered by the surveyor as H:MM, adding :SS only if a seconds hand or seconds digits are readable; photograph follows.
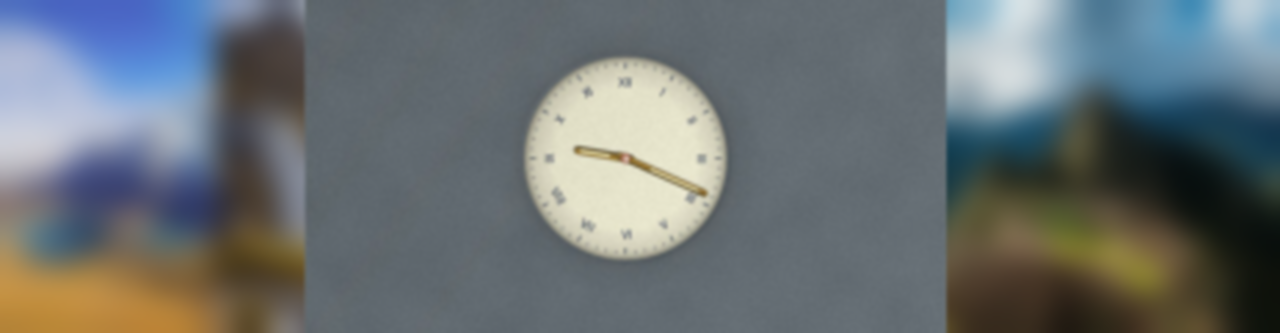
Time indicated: 9:19
